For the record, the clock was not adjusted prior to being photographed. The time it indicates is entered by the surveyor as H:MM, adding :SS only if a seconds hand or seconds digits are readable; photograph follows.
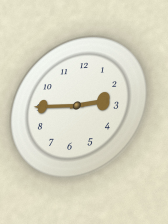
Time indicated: 2:45
